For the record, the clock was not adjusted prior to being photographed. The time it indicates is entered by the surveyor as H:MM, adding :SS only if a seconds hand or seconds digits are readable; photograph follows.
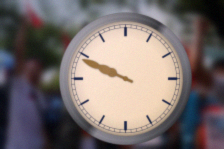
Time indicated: 9:49
